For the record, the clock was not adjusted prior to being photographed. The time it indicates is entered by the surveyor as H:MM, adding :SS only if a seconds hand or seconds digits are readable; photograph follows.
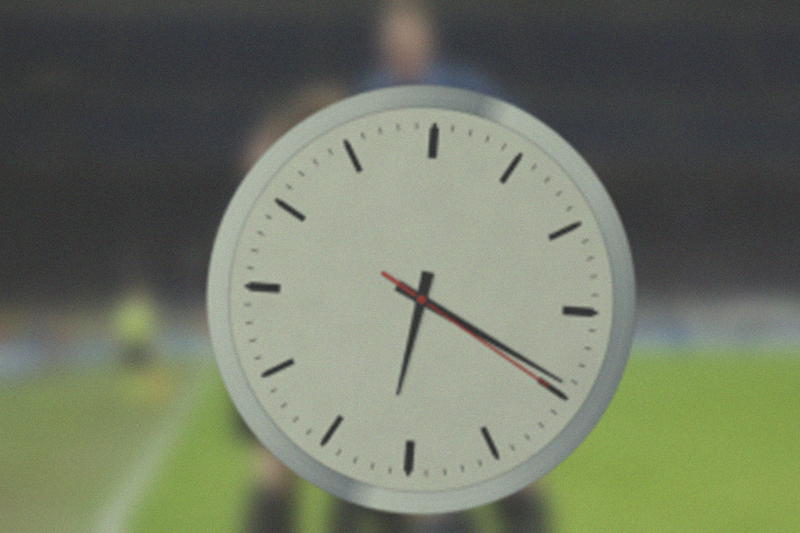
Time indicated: 6:19:20
